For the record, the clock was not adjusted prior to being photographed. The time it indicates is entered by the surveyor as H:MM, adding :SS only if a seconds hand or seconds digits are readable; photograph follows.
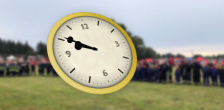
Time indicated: 9:51
